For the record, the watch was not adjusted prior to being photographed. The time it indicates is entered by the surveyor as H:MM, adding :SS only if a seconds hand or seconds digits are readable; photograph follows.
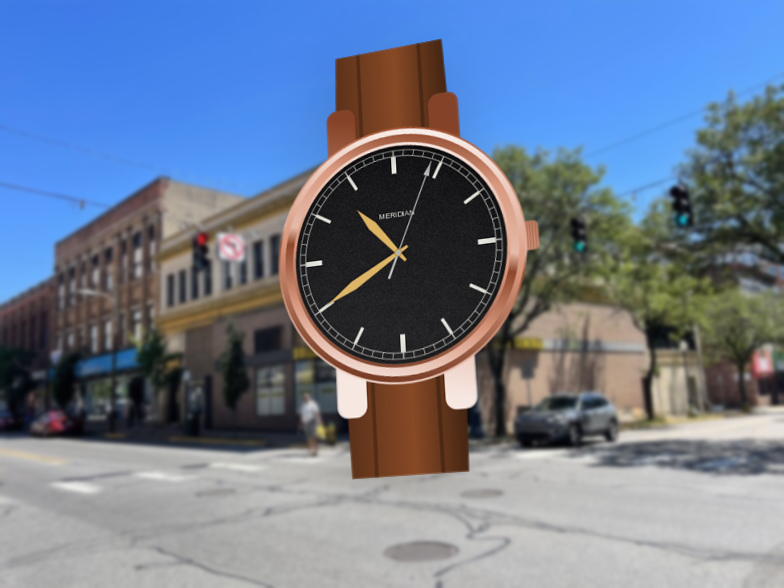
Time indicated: 10:40:04
